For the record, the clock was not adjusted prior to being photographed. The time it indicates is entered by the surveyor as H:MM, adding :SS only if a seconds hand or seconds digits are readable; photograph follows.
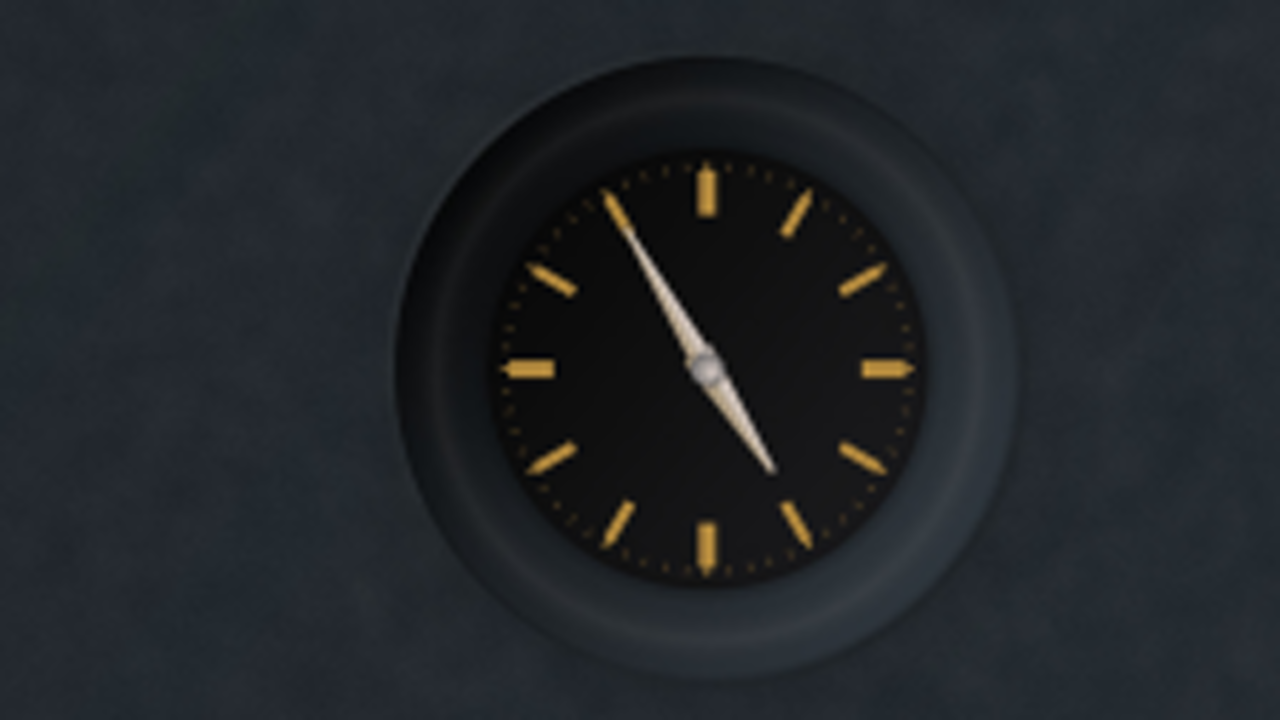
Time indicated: 4:55
